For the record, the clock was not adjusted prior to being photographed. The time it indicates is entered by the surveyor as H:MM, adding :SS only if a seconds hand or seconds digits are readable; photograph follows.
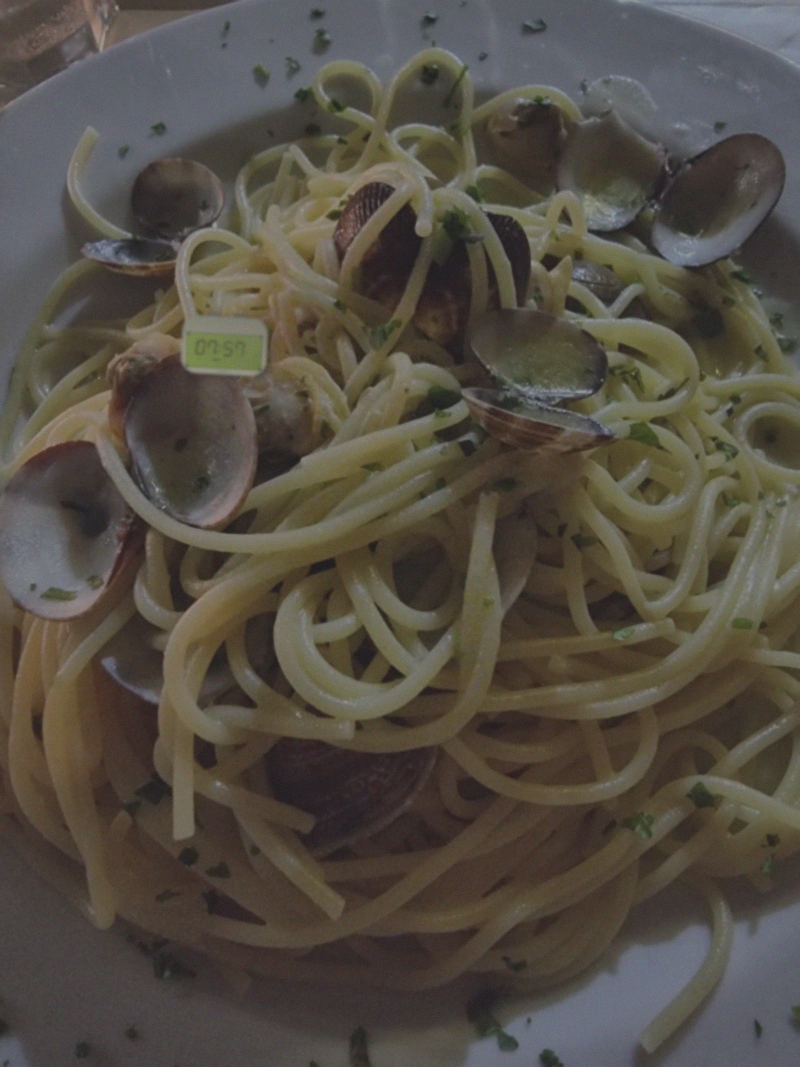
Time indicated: 7:57
